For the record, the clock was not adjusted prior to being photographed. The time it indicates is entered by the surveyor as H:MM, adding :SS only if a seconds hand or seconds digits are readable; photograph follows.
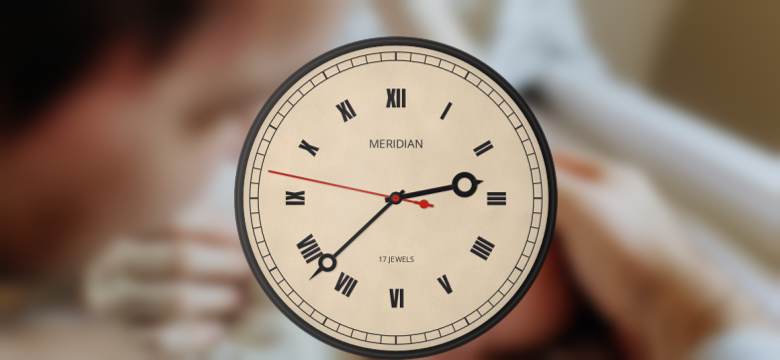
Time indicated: 2:37:47
